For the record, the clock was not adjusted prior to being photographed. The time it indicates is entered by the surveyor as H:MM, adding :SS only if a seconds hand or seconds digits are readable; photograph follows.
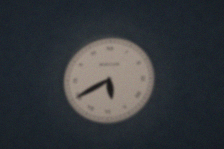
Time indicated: 5:40
